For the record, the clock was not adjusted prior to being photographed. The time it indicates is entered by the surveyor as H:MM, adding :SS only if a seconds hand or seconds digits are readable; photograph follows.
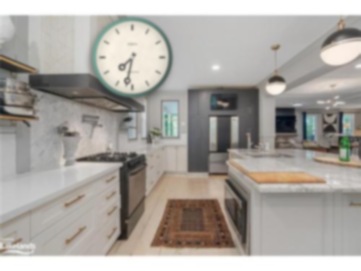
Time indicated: 7:32
